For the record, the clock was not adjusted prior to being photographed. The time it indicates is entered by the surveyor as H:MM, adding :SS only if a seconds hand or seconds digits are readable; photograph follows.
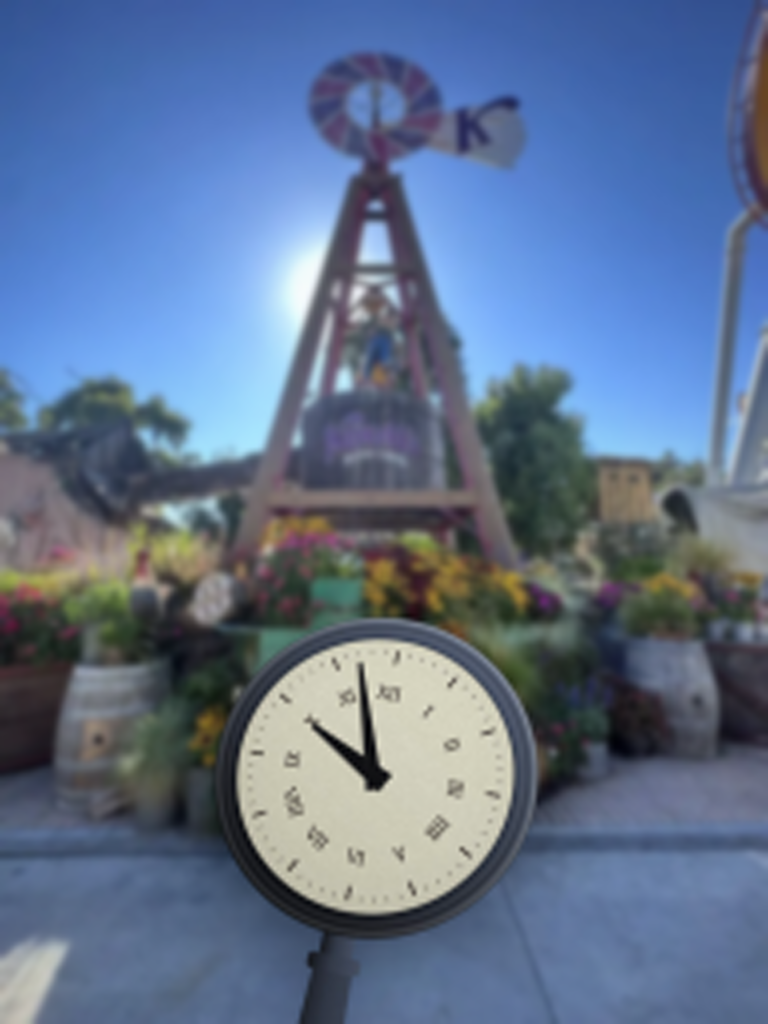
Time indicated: 9:57
